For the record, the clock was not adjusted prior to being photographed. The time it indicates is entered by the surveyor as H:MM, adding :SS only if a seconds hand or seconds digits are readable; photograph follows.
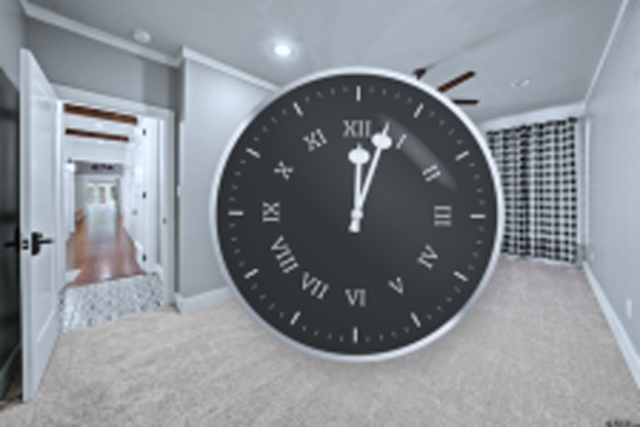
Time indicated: 12:03
